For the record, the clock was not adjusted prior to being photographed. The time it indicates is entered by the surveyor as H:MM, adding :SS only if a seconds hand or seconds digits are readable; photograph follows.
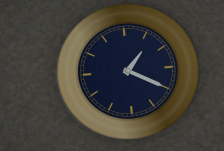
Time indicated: 1:20
